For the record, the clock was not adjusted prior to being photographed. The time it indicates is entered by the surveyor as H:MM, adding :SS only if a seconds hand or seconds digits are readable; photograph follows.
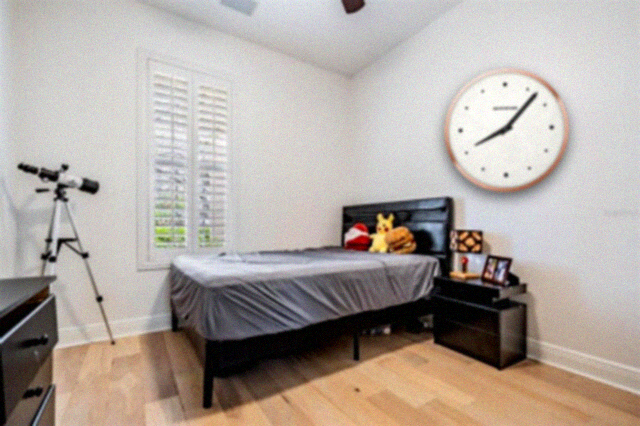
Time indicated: 8:07
